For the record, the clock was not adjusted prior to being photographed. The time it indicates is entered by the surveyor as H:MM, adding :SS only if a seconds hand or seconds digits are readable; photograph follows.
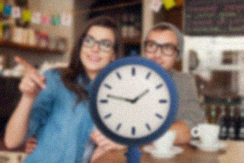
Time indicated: 1:47
